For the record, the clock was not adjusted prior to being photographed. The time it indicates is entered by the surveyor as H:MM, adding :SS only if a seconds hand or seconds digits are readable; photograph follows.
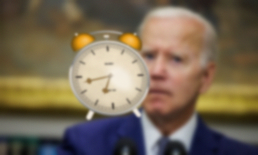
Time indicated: 6:43
